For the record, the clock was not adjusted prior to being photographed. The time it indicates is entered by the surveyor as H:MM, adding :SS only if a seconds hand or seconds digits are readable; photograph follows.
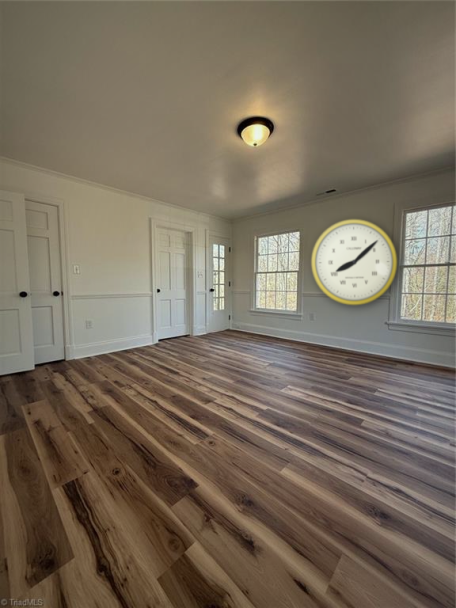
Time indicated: 8:08
